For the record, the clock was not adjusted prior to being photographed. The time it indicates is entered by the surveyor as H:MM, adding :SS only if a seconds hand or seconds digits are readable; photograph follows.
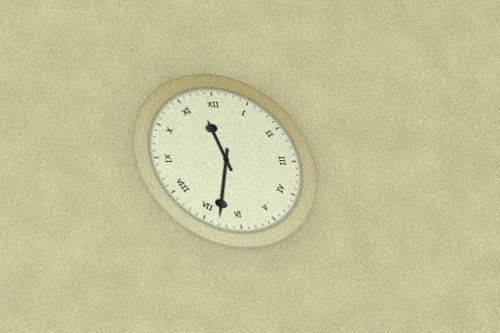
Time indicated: 11:33
